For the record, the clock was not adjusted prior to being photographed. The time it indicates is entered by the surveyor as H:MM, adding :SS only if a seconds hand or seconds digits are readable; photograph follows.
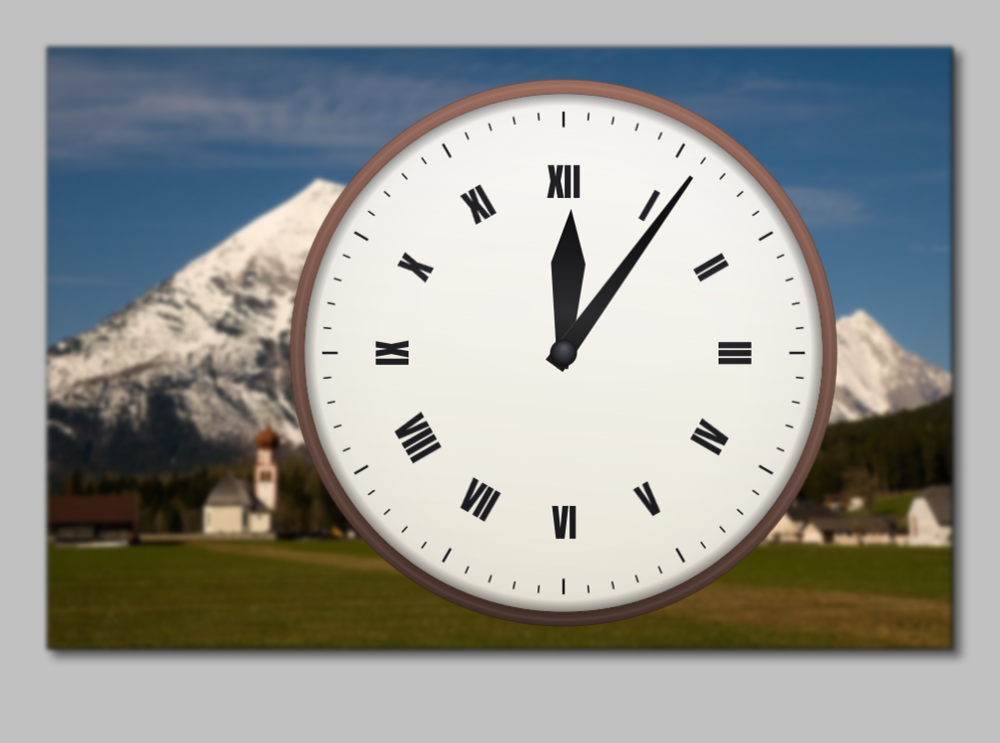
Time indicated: 12:06
